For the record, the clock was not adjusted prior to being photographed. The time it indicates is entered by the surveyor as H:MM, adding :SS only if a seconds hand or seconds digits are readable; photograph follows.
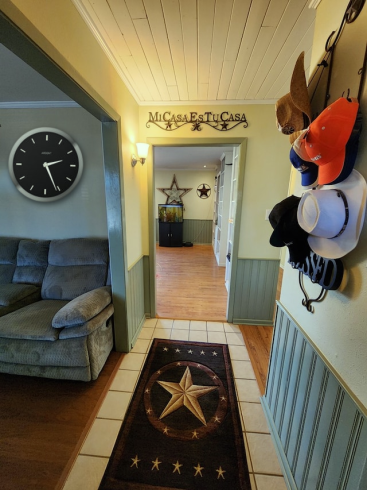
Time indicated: 2:26
